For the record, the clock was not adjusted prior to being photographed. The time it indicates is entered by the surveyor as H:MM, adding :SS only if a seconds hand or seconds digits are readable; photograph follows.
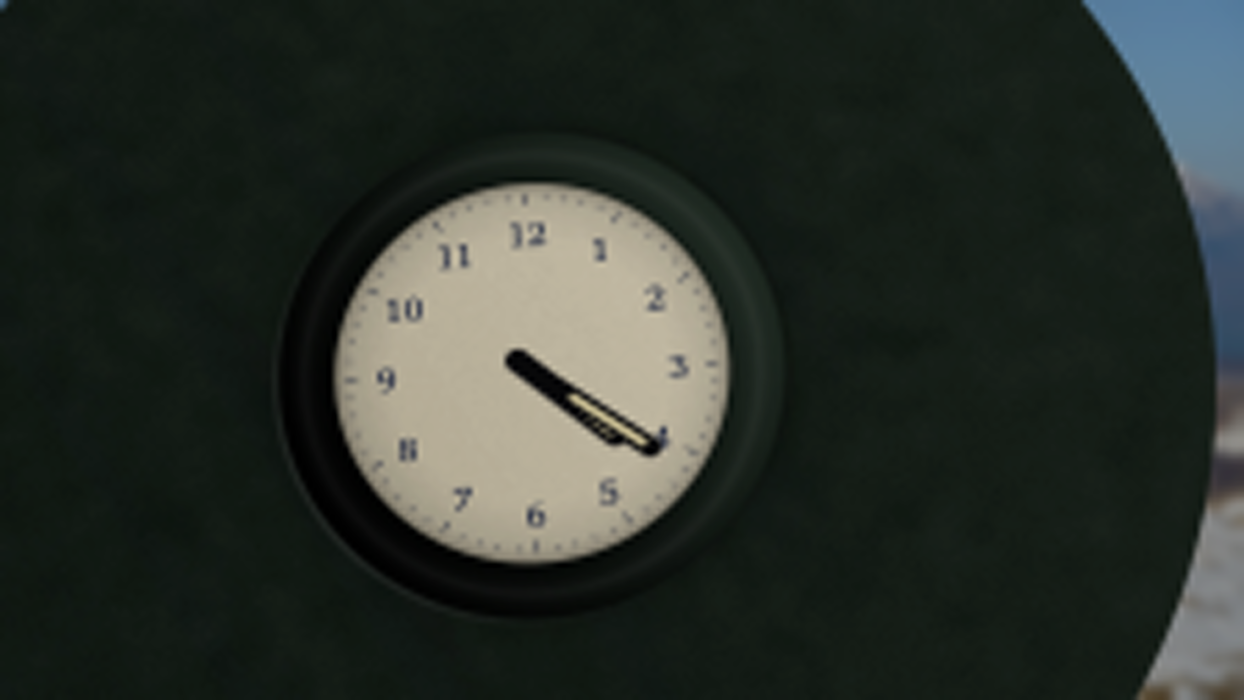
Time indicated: 4:21
